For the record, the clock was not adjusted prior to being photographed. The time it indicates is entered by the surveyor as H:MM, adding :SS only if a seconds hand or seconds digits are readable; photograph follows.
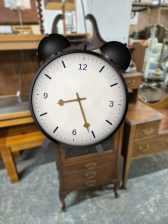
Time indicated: 8:26
